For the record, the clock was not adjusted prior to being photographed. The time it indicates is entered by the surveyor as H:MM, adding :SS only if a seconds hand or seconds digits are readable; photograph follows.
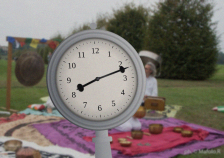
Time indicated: 8:12
